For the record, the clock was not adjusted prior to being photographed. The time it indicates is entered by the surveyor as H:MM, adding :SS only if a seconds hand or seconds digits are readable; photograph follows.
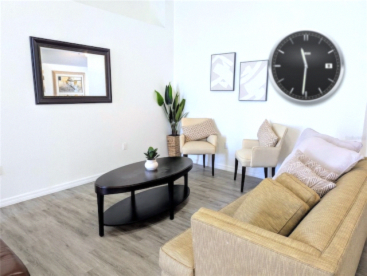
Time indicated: 11:31
